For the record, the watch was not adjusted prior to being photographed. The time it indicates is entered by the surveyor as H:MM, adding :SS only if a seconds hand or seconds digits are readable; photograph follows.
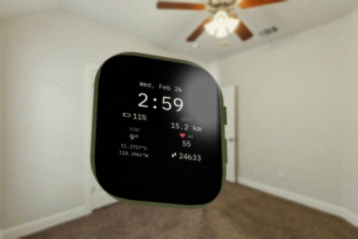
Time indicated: 2:59
